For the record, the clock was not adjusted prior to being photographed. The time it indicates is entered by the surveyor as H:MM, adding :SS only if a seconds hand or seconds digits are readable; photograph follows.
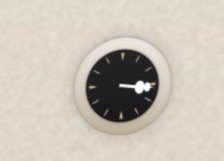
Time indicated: 3:16
